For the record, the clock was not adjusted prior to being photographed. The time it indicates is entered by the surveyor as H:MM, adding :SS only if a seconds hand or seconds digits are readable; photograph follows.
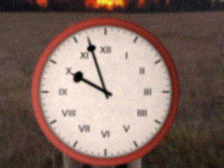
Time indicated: 9:57
